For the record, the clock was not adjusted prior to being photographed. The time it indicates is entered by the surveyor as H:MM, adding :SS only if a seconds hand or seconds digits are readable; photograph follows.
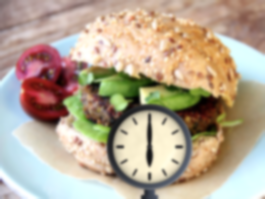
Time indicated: 6:00
